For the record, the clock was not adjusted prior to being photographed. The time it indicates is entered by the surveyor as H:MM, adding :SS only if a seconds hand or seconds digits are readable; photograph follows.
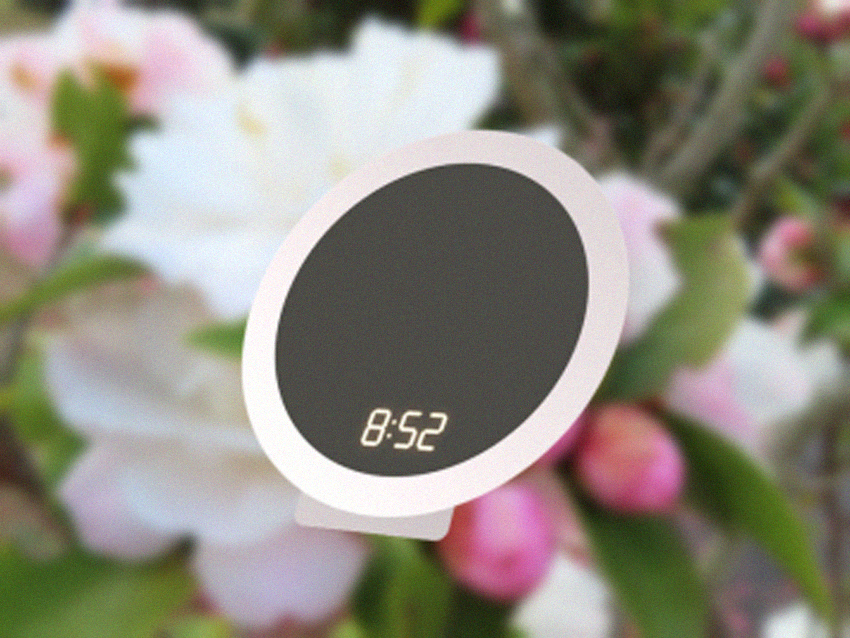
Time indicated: 8:52
